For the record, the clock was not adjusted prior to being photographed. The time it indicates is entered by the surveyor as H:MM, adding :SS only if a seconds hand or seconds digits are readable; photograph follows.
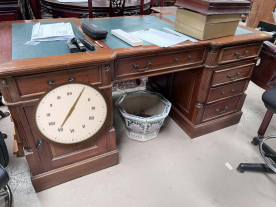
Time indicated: 7:05
